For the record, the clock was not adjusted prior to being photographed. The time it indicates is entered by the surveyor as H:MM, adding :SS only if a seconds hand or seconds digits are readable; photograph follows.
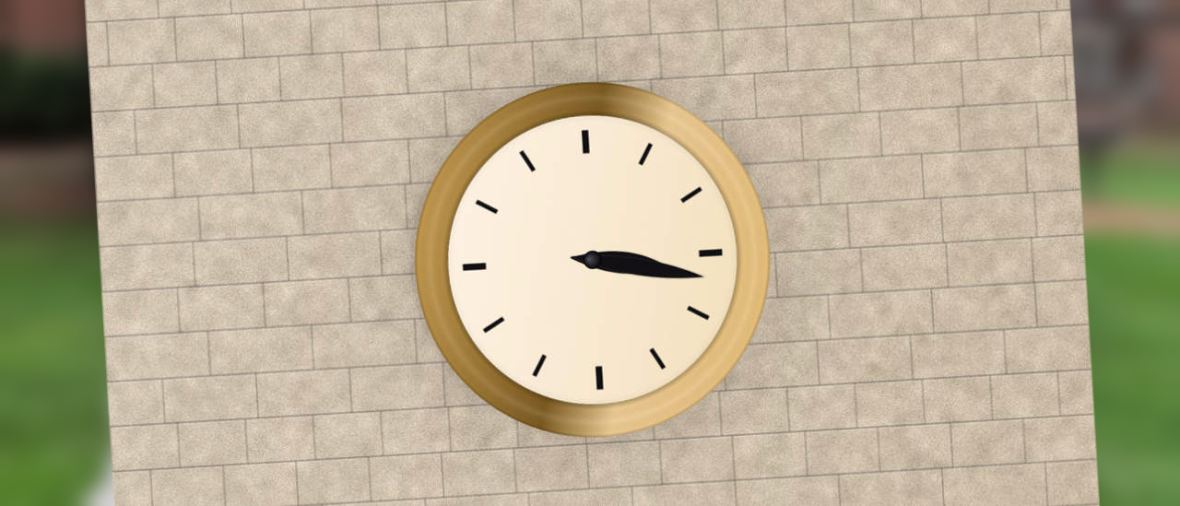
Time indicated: 3:17
